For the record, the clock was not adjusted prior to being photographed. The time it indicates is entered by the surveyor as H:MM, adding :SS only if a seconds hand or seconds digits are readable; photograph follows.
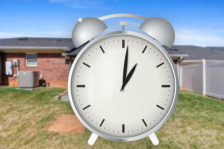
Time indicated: 1:01
